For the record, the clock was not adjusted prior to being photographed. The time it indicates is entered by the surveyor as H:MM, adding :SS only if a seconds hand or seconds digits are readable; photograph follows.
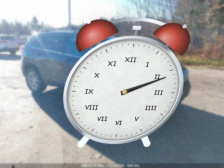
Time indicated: 2:11
